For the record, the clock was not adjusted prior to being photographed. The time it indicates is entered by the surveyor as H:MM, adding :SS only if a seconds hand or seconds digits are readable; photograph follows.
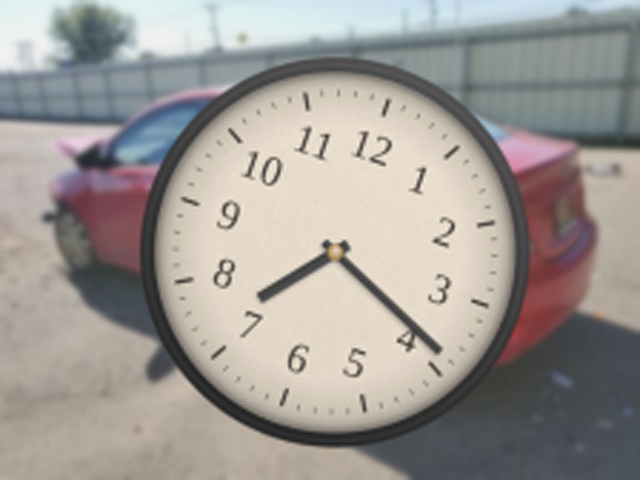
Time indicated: 7:19
